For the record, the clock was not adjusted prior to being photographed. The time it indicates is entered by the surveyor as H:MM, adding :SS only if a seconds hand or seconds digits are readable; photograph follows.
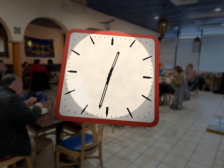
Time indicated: 12:32
